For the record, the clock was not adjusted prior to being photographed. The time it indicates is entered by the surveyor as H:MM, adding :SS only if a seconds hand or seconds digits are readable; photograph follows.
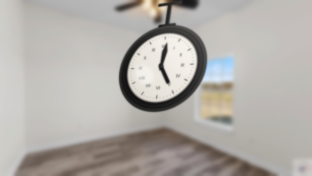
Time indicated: 5:01
